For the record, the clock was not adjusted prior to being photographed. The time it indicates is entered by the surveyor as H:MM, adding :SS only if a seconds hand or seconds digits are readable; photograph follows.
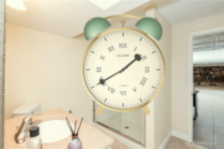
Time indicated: 1:40
